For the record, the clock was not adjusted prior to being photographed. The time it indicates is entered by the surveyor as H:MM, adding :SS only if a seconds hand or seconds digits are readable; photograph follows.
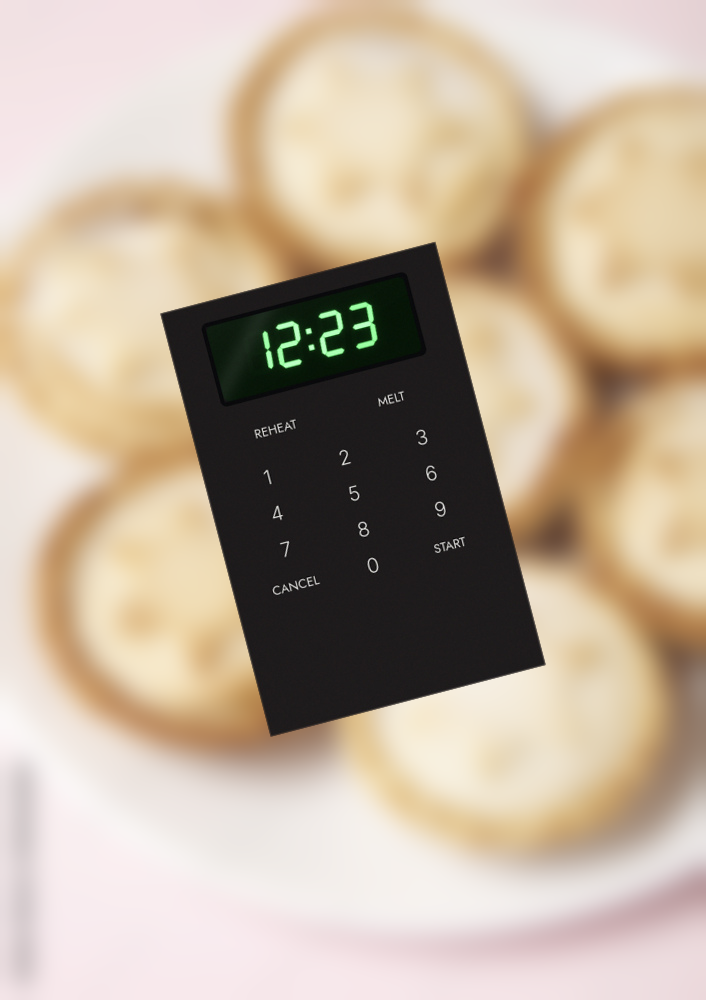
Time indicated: 12:23
